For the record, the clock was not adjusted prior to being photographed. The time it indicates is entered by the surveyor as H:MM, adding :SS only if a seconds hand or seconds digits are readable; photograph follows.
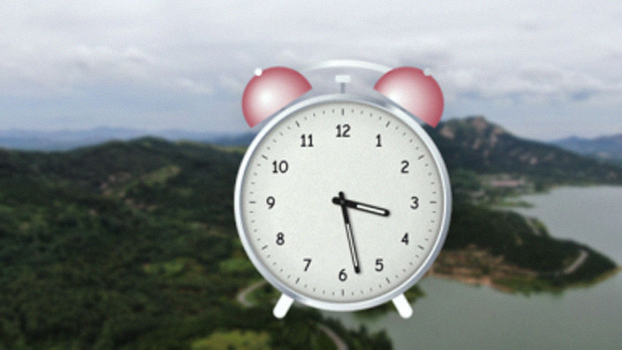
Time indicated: 3:28
